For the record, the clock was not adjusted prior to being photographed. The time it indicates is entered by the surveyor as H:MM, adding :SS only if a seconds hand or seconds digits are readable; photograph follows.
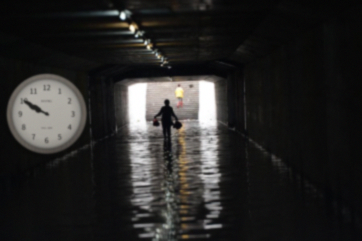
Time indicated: 9:50
